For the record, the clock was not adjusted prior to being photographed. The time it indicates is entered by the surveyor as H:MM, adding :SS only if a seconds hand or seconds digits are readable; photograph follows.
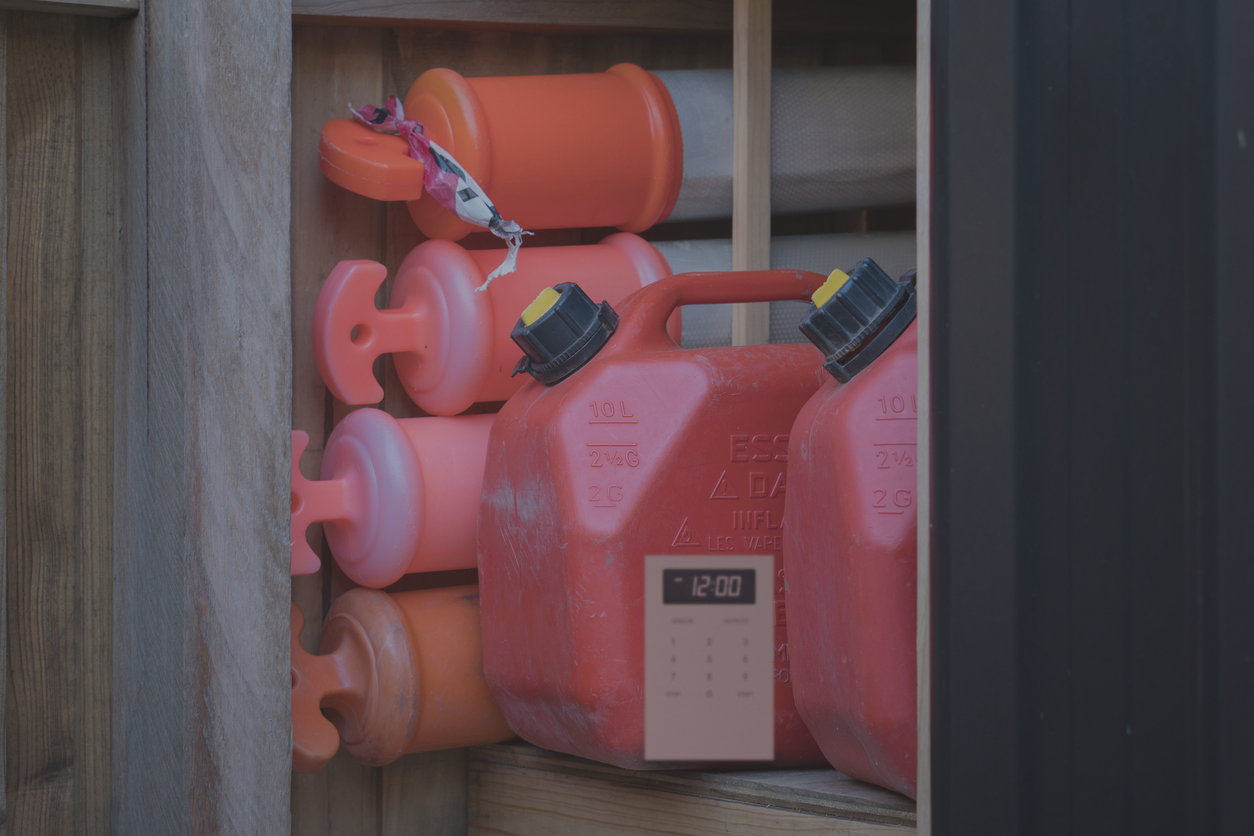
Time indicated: 12:00
